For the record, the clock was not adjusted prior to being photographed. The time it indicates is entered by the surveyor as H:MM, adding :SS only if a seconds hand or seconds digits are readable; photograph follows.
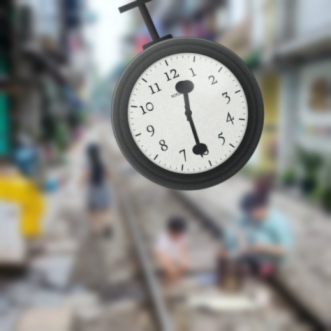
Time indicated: 12:31
